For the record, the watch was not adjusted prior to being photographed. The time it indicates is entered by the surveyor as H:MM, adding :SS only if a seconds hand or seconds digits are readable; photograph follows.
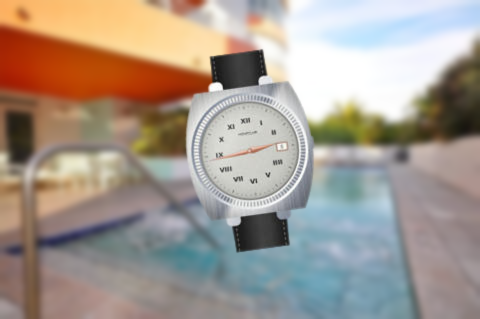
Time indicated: 2:44
